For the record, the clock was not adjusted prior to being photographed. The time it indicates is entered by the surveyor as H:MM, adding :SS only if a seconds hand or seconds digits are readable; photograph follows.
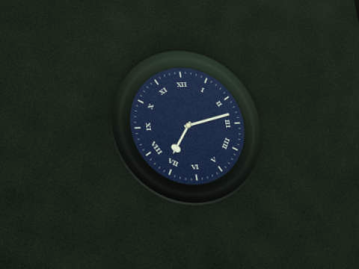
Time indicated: 7:13
